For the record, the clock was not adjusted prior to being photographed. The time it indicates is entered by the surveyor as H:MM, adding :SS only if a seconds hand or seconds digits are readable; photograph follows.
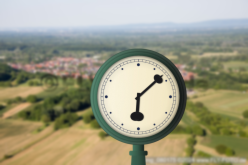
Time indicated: 6:08
